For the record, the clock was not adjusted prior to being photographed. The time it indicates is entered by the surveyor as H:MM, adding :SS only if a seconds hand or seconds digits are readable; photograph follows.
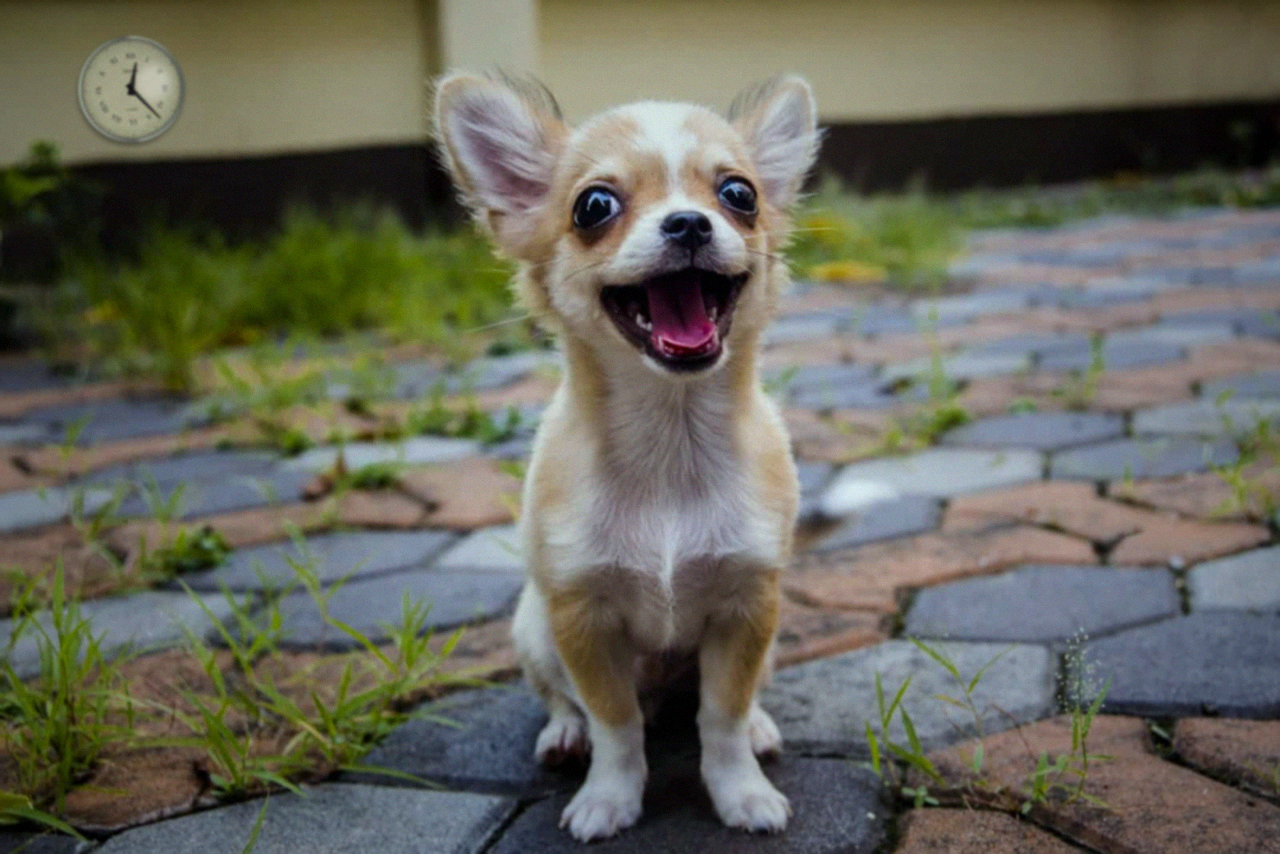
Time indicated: 12:23
